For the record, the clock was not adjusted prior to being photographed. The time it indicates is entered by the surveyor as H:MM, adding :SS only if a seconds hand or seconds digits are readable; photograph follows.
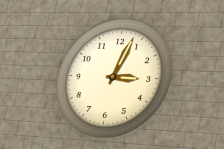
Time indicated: 3:03
